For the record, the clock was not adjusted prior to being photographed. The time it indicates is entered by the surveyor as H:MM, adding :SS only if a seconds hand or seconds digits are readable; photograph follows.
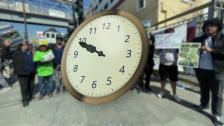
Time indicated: 9:49
